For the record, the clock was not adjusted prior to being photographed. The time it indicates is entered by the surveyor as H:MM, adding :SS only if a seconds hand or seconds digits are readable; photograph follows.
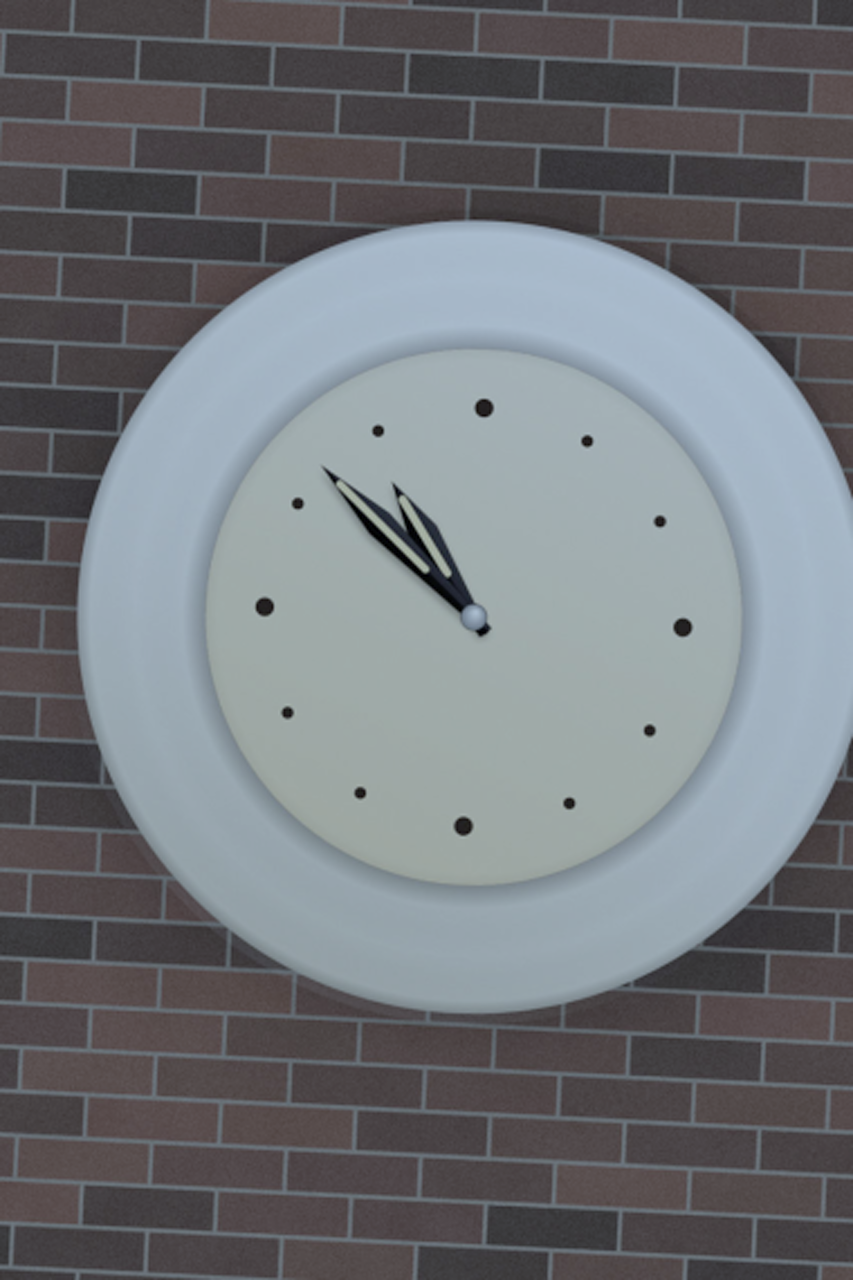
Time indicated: 10:52
